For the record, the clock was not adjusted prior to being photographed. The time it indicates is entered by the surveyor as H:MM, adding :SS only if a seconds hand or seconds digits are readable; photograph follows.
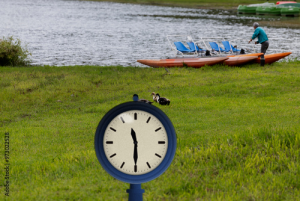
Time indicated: 11:30
